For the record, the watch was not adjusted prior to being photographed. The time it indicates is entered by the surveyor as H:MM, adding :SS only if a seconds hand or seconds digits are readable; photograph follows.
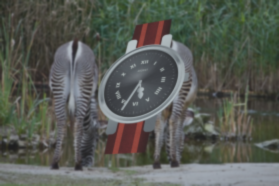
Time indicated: 5:34
